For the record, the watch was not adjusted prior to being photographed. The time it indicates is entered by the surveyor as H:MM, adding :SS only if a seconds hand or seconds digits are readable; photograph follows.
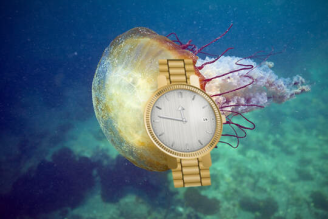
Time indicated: 11:47
